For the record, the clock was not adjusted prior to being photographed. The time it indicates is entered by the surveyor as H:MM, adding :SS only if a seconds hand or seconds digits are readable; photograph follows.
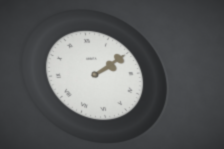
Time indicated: 2:10
